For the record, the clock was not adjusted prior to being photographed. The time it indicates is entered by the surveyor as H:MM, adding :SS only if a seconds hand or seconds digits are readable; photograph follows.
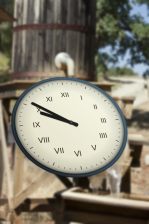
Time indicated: 9:51
